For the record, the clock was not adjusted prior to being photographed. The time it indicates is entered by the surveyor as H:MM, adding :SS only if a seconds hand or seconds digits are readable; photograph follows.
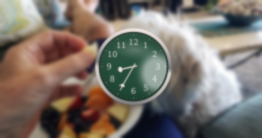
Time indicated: 8:35
